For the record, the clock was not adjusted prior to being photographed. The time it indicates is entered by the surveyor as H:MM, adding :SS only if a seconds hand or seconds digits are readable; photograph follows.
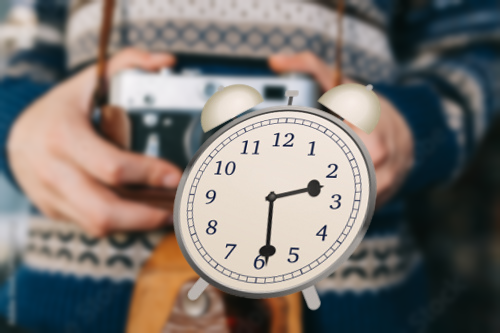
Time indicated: 2:29
